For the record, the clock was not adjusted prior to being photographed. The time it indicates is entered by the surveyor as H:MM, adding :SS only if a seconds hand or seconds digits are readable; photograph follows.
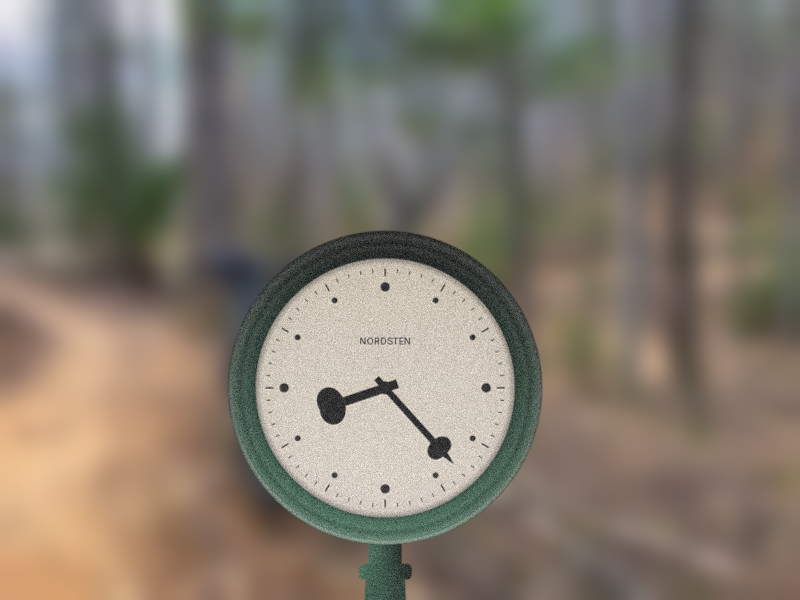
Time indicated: 8:23
